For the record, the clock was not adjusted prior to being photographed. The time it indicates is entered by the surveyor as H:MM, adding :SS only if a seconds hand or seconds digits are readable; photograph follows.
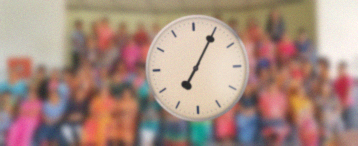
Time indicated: 7:05
